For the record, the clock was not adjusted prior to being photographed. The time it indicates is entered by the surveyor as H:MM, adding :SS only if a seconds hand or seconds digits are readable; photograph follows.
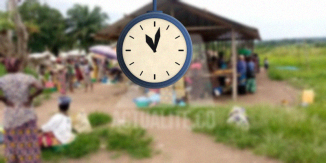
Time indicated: 11:02
